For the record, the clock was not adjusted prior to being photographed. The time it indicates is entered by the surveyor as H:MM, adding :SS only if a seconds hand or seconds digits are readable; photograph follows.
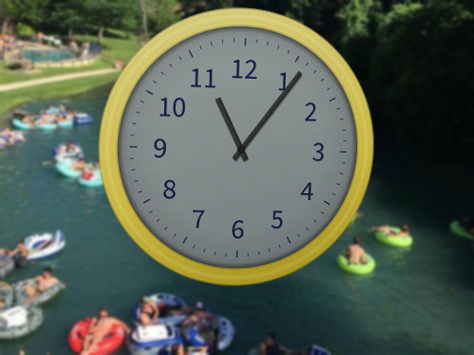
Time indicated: 11:06
